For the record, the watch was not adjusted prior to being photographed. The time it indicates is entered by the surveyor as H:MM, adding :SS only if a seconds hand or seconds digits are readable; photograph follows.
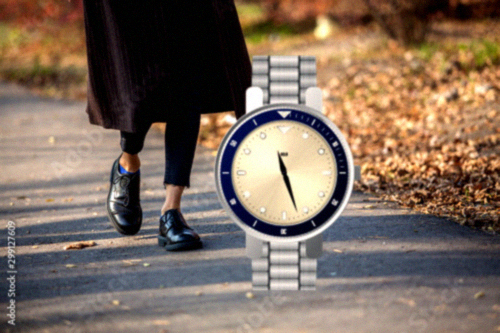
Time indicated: 11:27
